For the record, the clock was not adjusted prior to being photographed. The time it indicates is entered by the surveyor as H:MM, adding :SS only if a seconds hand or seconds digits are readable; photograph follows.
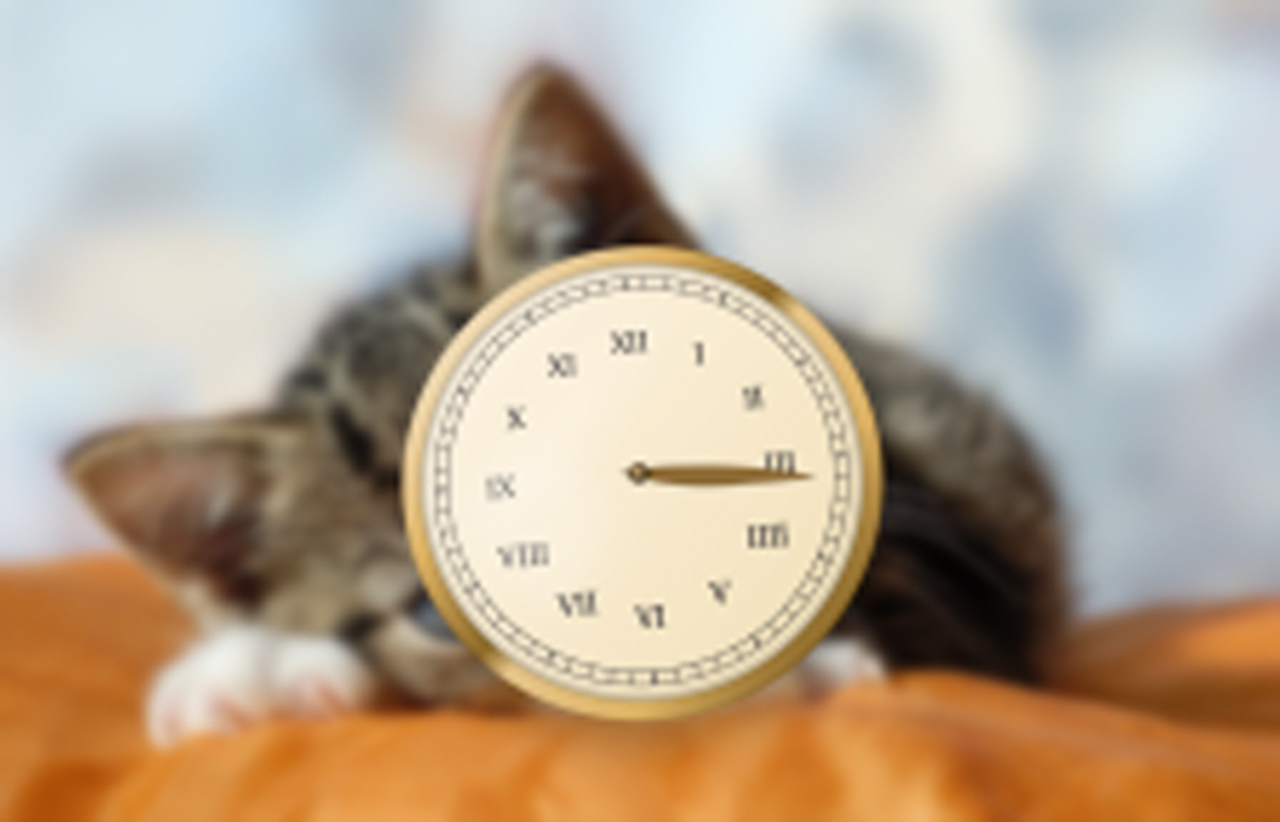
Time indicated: 3:16
